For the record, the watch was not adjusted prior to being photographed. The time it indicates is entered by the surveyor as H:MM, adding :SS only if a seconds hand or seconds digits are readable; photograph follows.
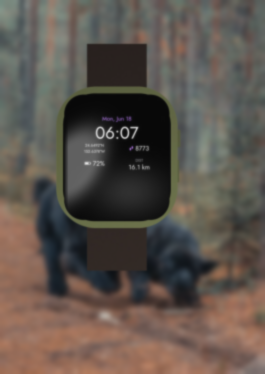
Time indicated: 6:07
